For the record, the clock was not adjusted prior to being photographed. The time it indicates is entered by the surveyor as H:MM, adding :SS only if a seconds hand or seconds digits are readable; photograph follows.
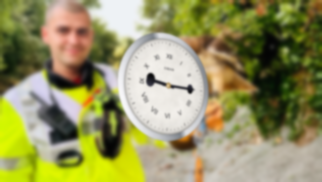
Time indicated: 9:15
